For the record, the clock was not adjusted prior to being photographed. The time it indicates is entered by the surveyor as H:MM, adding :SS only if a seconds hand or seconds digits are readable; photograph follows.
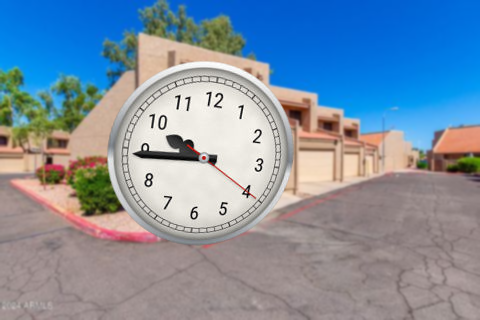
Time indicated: 9:44:20
